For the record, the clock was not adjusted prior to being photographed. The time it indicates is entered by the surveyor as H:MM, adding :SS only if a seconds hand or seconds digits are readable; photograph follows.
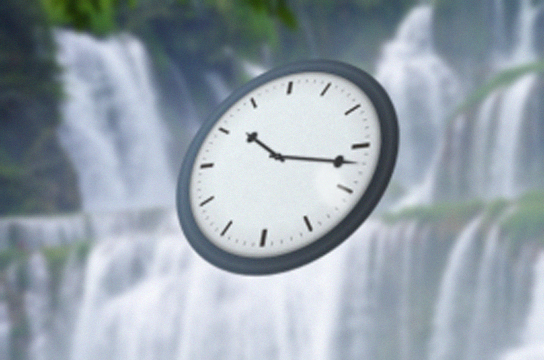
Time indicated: 10:17
